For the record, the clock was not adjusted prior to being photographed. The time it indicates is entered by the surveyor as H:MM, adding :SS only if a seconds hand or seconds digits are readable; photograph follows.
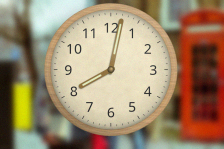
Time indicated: 8:02
